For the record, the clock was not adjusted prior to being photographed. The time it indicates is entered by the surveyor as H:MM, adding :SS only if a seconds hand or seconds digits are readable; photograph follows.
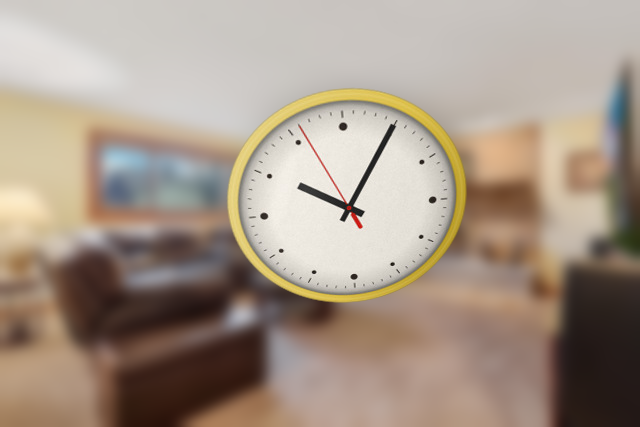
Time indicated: 10:04:56
